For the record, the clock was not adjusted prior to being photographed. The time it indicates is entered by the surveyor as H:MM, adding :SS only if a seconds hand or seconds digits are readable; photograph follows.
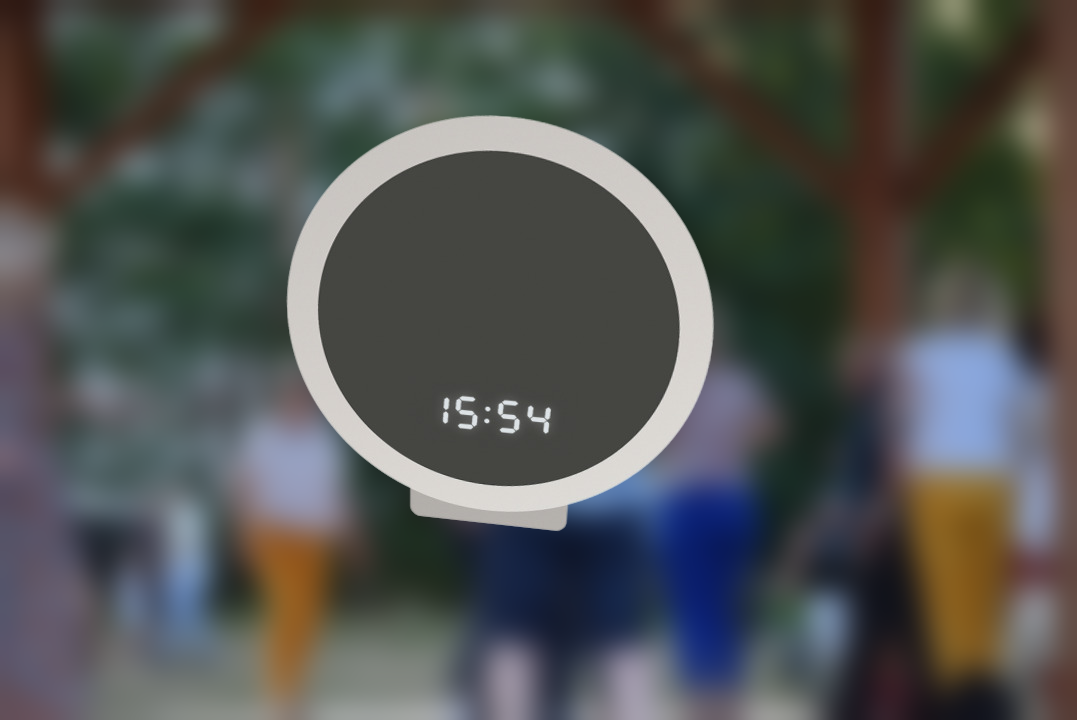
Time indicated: 15:54
